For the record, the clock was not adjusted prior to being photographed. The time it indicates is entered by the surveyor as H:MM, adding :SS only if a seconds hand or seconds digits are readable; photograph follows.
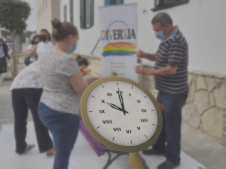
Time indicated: 10:00
